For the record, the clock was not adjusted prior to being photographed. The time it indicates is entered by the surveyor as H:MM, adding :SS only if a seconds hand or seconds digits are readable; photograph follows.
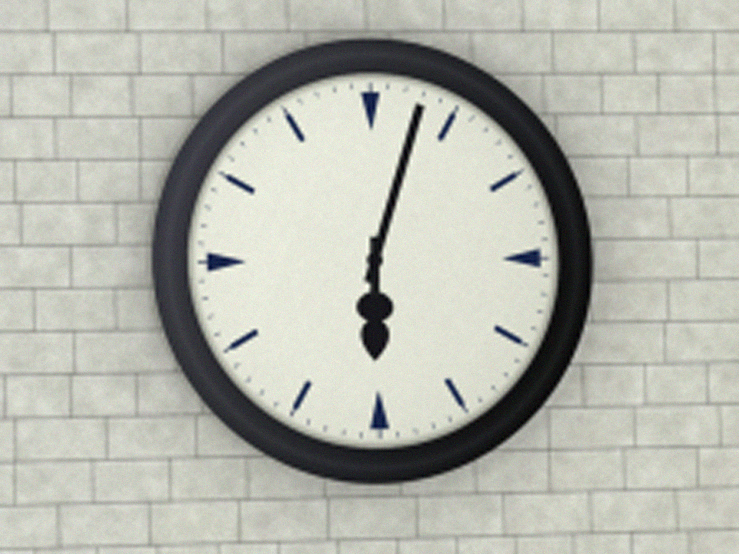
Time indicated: 6:03
